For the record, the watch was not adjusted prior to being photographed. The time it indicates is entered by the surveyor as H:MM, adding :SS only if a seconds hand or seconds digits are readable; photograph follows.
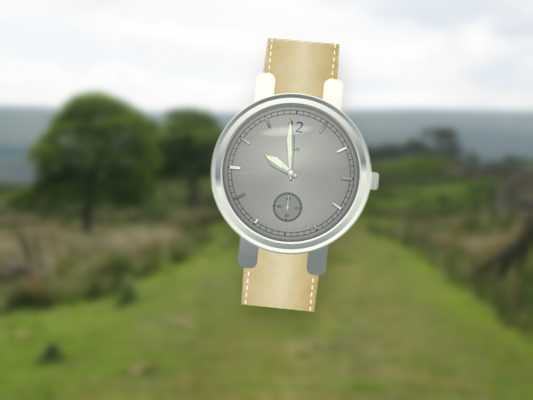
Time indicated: 9:59
